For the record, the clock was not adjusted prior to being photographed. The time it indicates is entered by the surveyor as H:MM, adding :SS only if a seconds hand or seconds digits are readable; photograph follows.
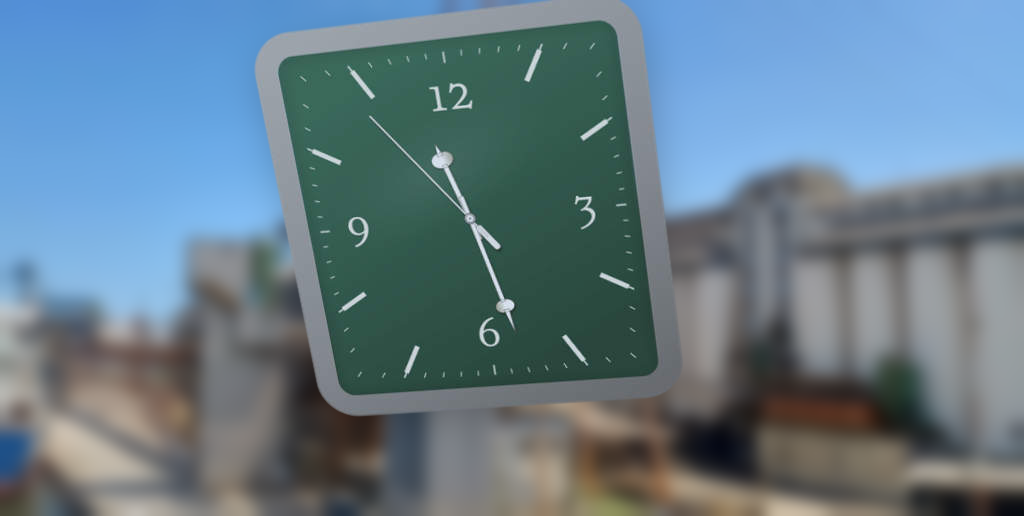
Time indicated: 11:27:54
